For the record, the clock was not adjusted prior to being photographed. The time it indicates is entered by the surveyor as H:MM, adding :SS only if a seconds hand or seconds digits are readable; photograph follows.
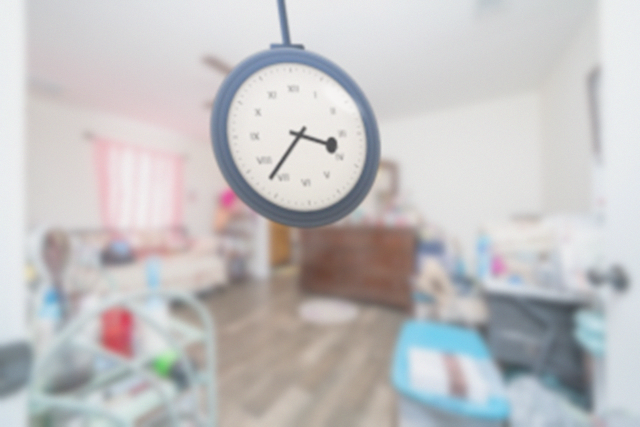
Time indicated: 3:37
